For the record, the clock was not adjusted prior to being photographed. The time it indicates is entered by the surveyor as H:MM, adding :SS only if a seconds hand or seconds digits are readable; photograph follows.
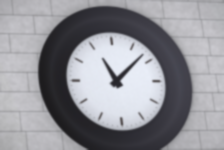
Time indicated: 11:08
